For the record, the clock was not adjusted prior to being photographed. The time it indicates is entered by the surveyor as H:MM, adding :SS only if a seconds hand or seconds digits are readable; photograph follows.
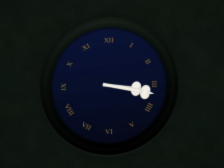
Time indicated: 3:17
